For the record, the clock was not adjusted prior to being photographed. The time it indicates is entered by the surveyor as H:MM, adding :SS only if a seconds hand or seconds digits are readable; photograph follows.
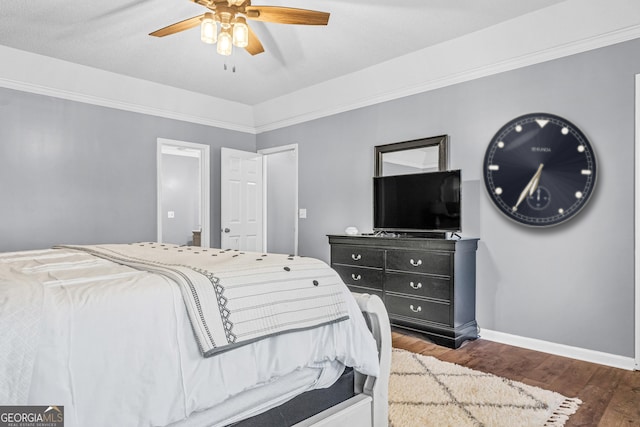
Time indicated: 6:35
